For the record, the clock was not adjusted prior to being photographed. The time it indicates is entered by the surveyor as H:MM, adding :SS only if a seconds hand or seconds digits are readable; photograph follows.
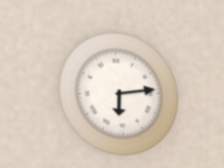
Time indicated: 6:14
